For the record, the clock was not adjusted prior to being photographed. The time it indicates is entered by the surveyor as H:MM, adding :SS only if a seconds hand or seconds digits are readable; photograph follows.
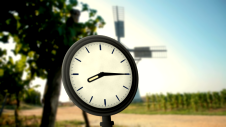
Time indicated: 8:15
